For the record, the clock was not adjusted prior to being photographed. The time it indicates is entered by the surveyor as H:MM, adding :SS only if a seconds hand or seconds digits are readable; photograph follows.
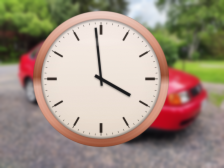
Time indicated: 3:59
